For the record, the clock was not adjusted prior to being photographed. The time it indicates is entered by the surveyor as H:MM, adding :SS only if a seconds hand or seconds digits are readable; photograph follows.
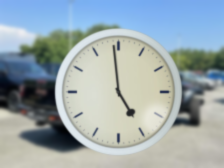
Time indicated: 4:59
